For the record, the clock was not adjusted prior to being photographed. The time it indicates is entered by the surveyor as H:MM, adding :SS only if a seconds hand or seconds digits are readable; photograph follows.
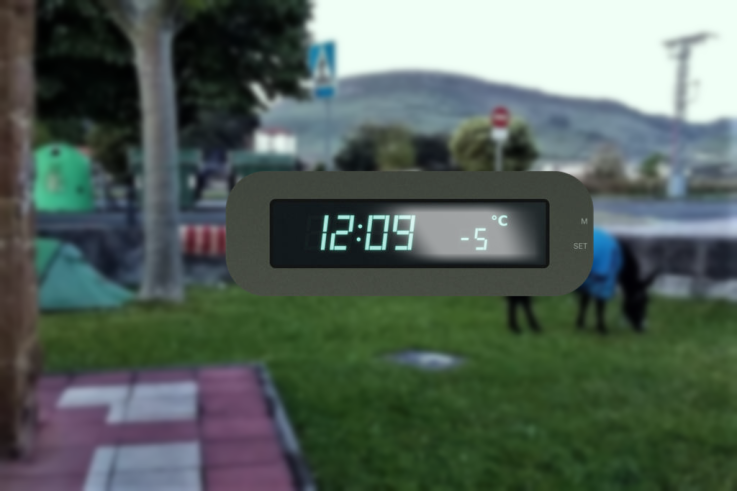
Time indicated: 12:09
